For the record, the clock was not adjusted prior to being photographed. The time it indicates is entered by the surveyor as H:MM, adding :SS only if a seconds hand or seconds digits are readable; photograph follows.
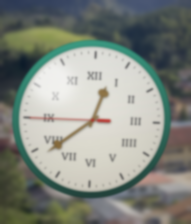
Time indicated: 12:38:45
